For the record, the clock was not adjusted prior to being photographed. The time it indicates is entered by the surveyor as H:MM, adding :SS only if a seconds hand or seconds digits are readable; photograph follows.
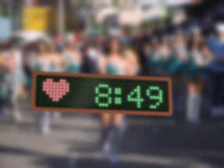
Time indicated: 8:49
